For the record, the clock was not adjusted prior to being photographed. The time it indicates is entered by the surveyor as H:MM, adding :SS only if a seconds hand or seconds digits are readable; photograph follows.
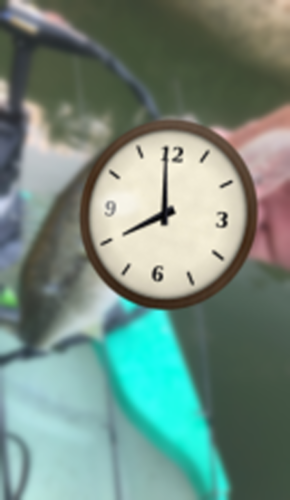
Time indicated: 7:59
